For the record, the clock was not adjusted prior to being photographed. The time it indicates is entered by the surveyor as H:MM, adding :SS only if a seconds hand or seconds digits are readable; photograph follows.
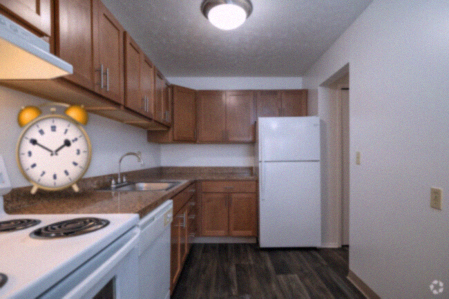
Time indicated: 1:50
